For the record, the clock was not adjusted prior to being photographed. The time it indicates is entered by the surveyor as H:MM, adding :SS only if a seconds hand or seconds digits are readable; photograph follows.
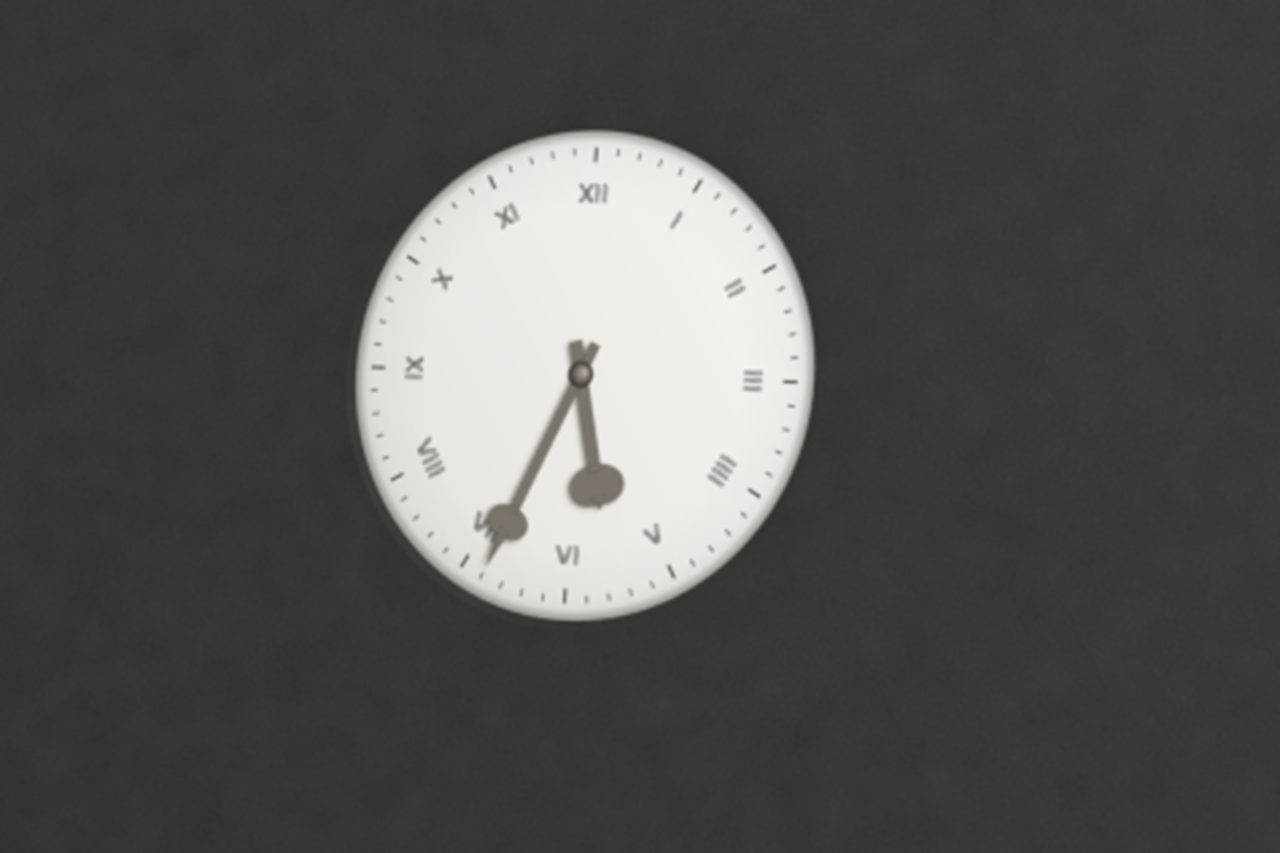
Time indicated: 5:34
